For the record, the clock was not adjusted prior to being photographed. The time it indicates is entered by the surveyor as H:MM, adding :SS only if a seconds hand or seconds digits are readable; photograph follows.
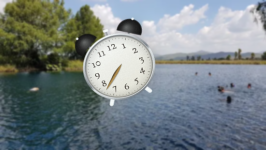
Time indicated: 7:38
